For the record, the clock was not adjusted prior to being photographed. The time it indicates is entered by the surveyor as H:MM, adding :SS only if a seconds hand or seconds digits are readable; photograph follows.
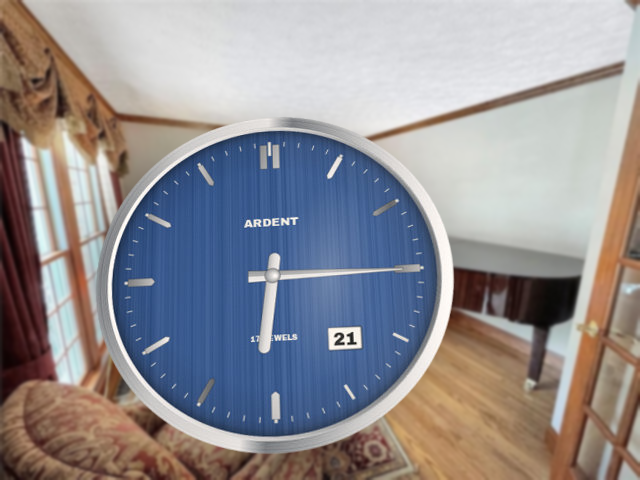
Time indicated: 6:15
